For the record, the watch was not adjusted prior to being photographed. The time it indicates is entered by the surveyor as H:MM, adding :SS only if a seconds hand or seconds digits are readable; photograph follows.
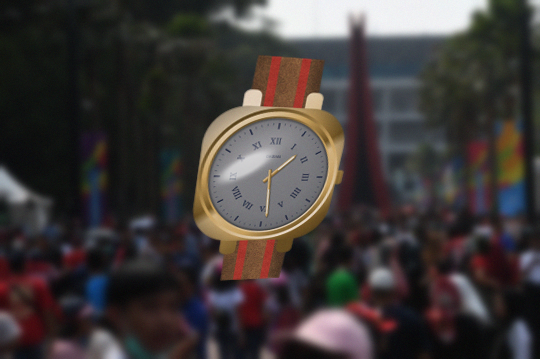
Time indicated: 1:29
